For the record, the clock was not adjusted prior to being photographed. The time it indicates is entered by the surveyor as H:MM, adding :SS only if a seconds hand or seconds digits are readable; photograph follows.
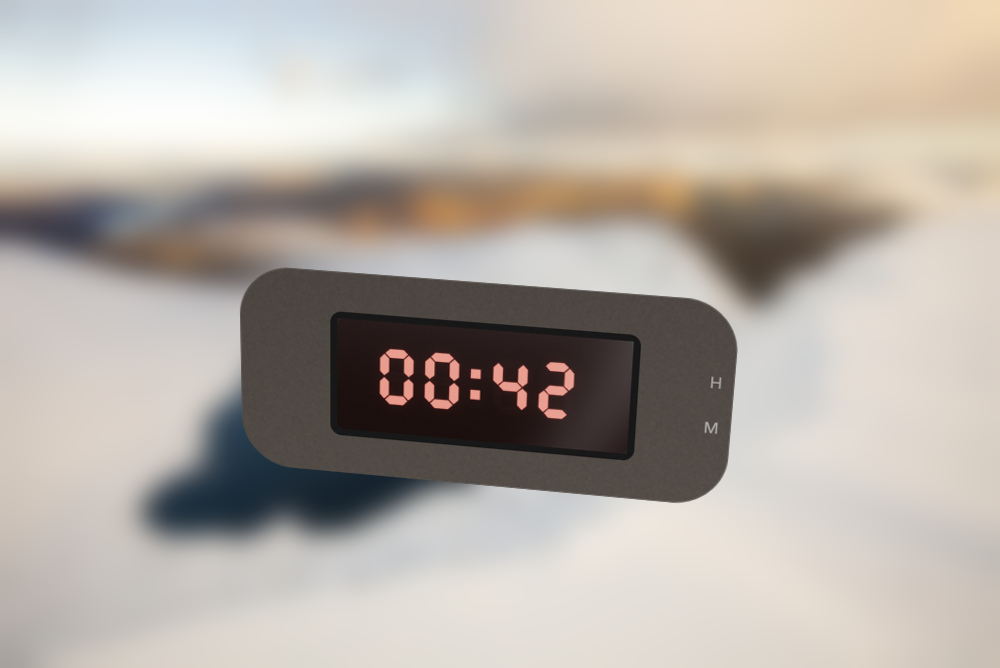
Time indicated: 0:42
